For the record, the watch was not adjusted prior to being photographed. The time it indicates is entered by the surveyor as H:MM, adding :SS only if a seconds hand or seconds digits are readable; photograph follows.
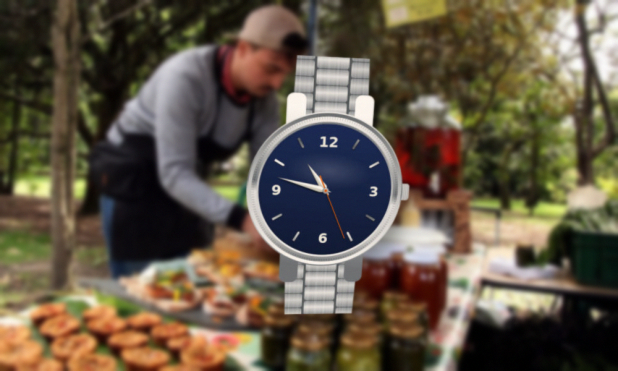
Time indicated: 10:47:26
